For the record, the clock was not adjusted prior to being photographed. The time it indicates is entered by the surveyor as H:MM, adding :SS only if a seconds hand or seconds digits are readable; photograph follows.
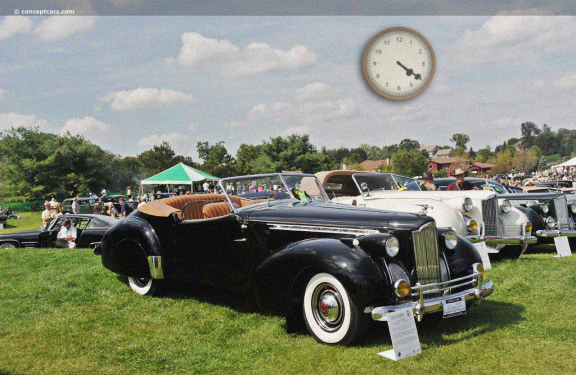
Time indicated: 4:21
